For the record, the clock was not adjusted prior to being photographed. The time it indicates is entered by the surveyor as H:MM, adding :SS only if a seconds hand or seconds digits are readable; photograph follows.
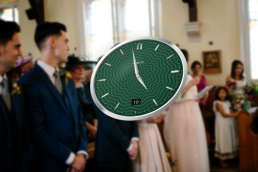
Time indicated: 4:58
